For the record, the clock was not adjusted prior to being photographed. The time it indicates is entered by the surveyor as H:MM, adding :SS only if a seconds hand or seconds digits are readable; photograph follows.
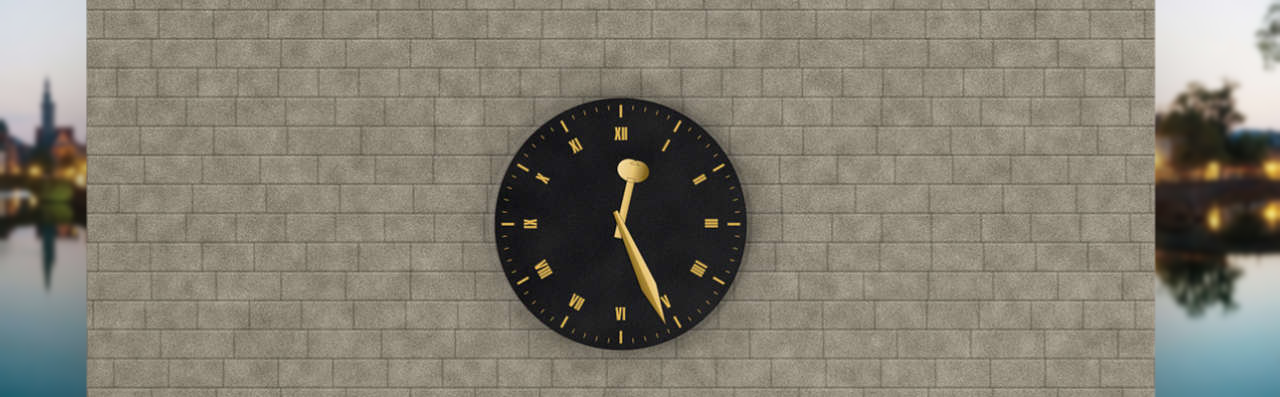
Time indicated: 12:26
